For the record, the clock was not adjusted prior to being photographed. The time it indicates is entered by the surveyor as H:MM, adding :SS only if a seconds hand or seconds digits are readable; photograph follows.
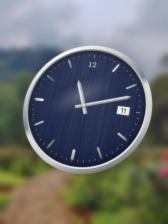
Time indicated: 11:12
